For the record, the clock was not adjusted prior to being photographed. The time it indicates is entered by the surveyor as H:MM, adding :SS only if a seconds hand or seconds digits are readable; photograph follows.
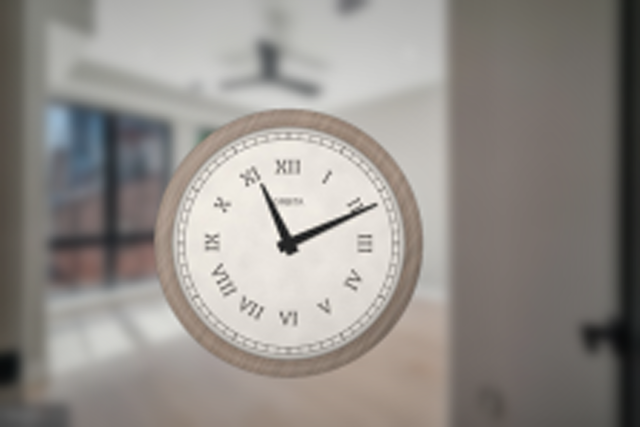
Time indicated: 11:11
